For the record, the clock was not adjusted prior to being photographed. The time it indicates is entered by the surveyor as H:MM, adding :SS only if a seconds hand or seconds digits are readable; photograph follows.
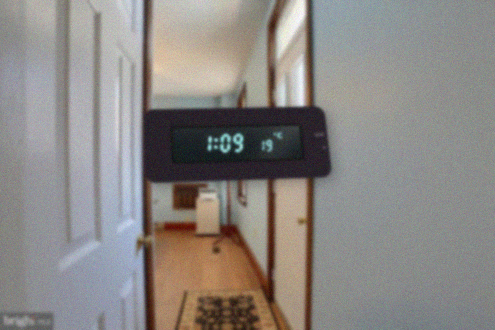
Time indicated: 1:09
